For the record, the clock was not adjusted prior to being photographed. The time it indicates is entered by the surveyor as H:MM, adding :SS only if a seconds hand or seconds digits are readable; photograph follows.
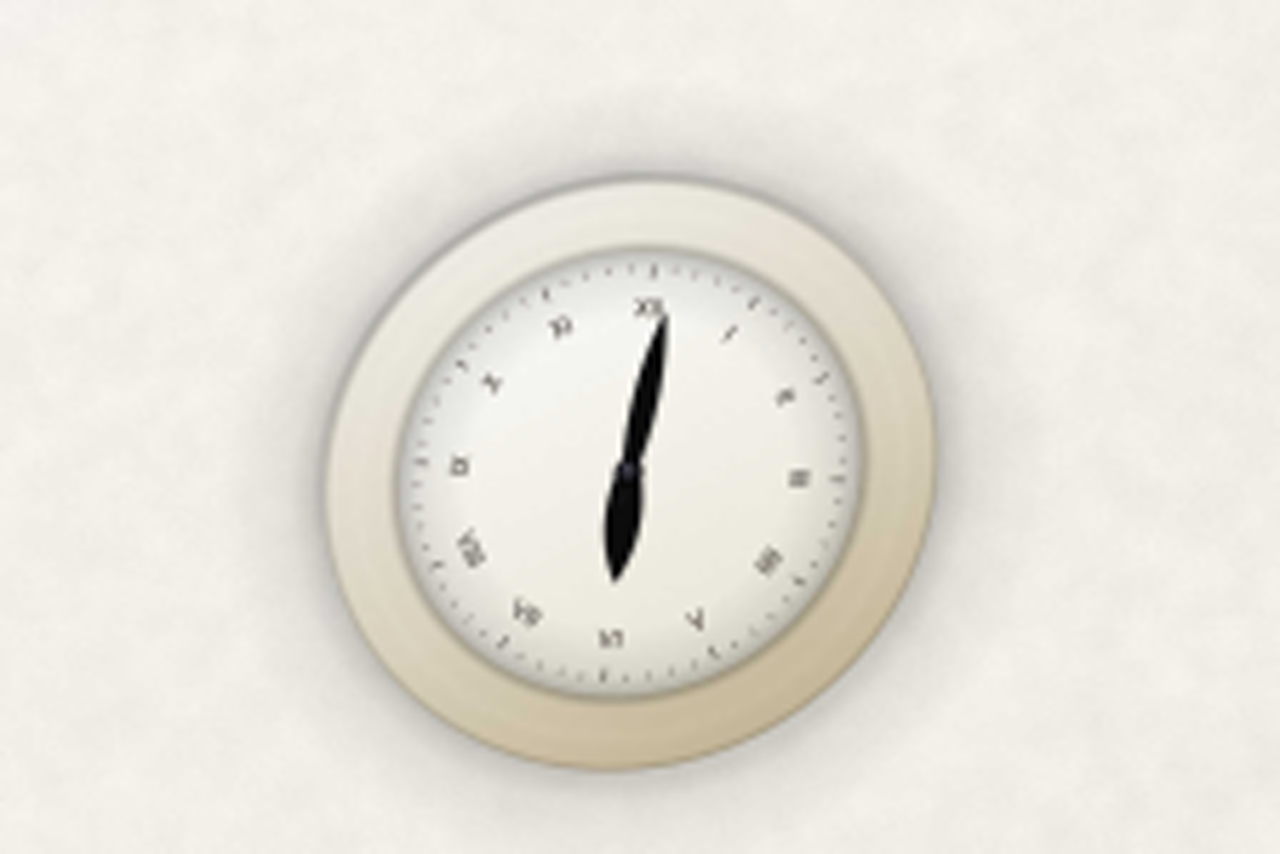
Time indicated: 6:01
